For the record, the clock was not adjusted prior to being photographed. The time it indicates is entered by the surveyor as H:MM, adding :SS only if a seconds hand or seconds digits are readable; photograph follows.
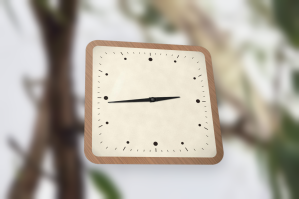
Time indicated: 2:44
